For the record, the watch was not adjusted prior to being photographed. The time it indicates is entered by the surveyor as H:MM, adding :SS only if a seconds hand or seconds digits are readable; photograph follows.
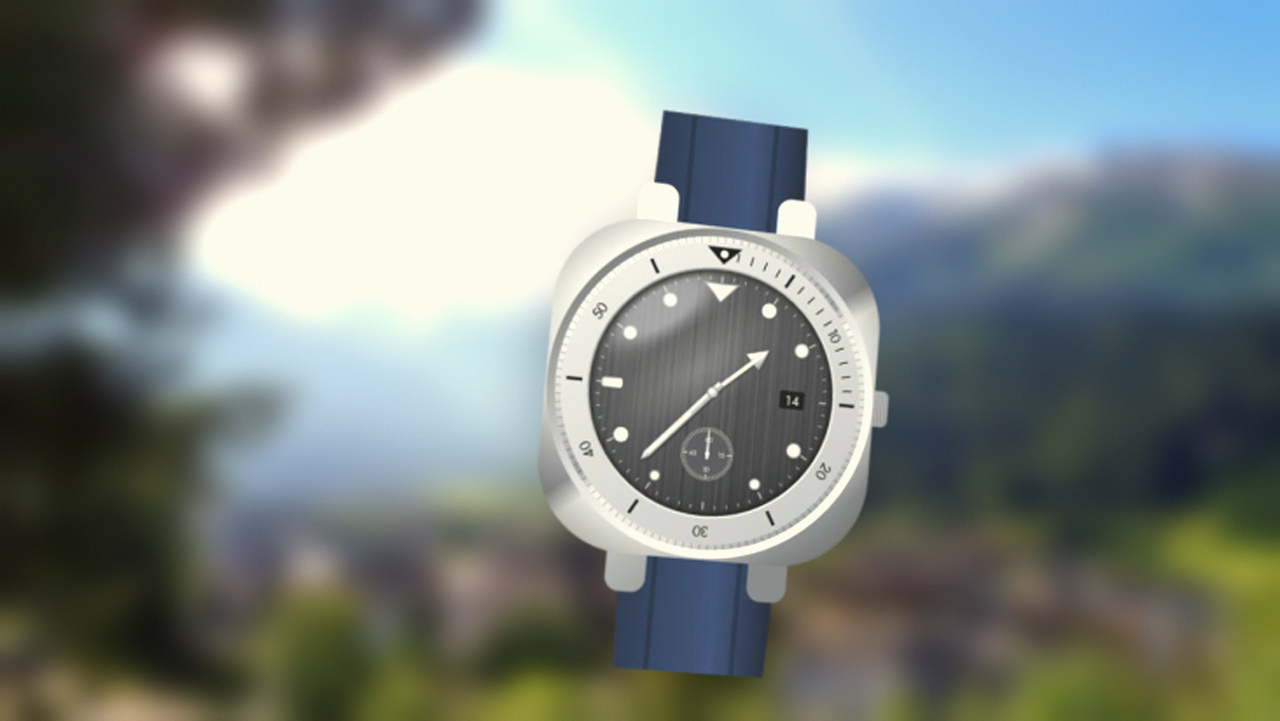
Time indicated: 1:37
